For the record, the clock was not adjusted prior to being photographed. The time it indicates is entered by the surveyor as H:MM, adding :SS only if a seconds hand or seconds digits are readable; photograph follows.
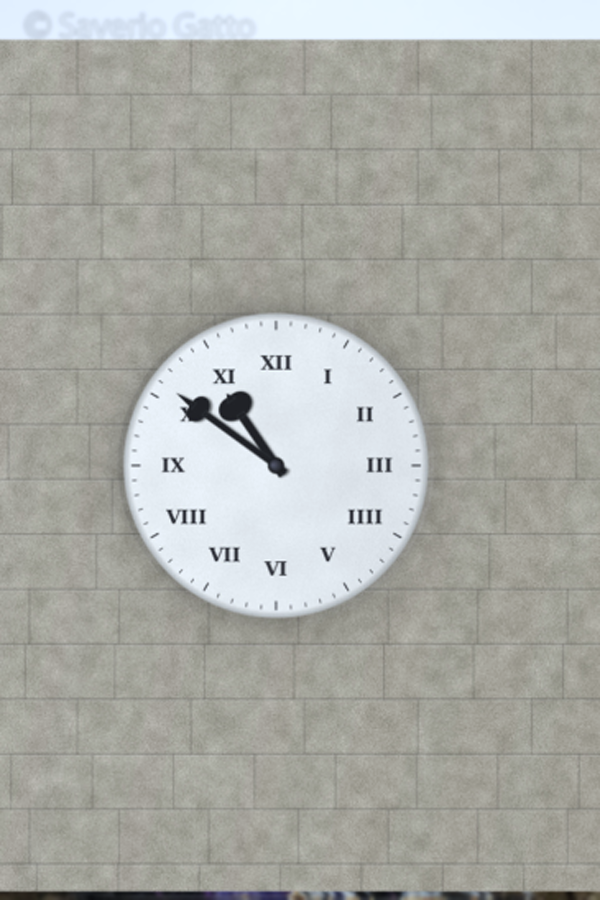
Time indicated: 10:51
